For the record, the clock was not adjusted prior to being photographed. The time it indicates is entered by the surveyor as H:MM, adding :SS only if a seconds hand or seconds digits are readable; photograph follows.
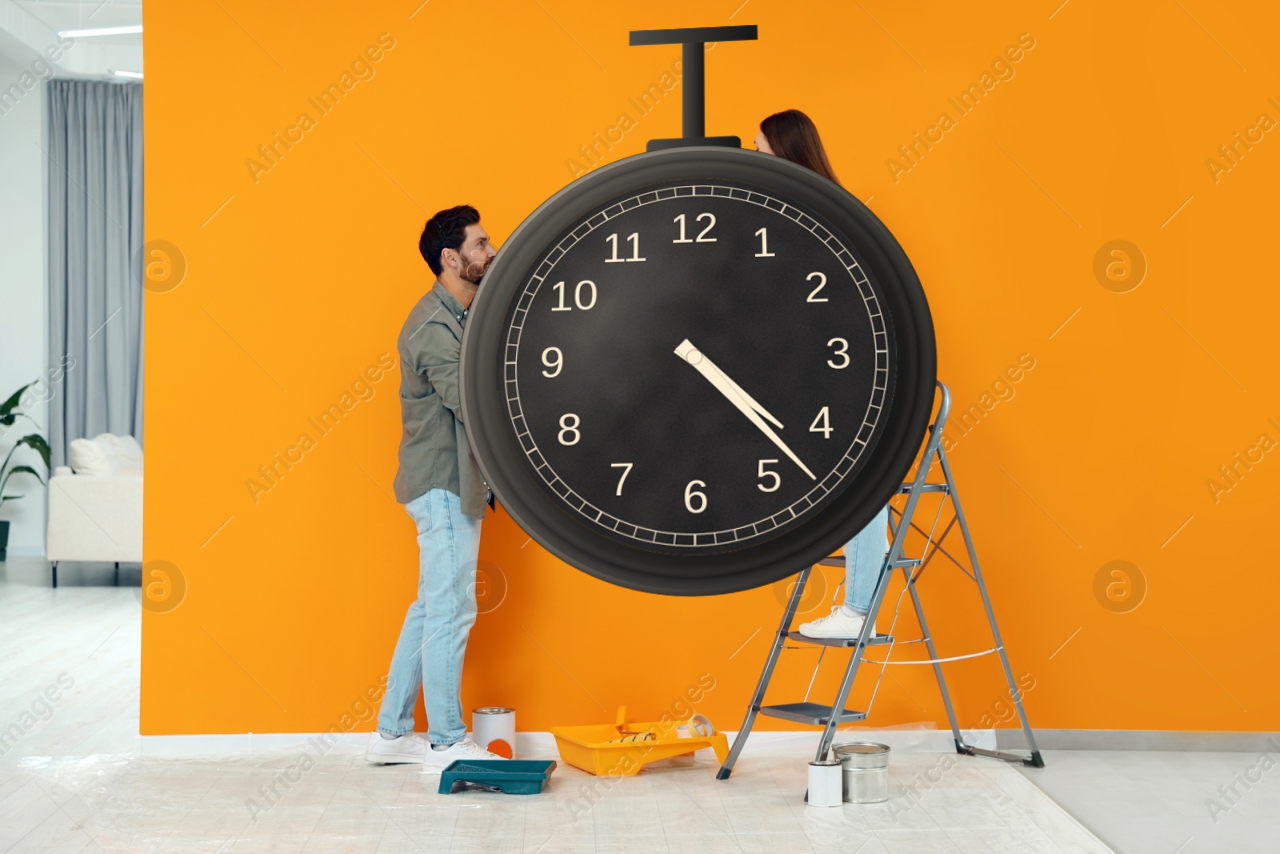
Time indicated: 4:23
